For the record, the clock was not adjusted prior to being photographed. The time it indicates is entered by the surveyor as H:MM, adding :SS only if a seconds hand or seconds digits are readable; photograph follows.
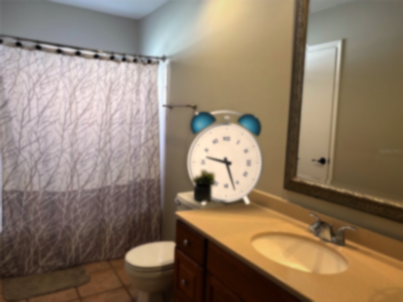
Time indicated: 9:27
